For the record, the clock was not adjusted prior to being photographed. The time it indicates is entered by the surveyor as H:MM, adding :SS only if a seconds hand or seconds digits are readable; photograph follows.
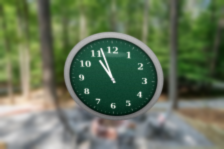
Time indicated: 10:57
